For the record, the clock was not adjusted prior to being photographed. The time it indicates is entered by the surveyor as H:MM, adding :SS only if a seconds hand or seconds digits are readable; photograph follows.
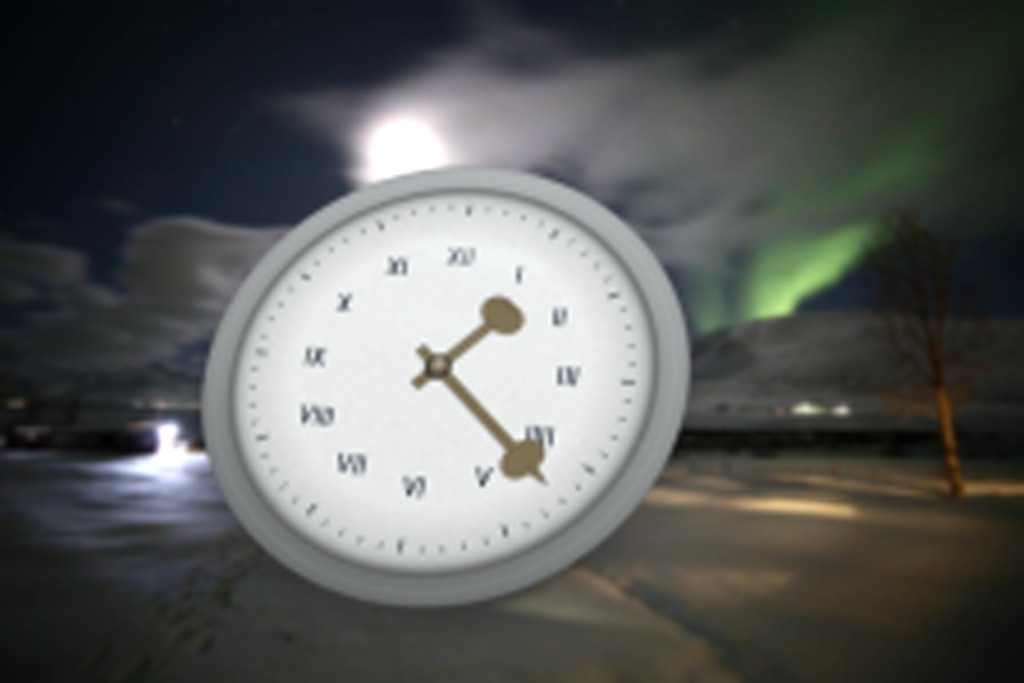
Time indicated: 1:22
